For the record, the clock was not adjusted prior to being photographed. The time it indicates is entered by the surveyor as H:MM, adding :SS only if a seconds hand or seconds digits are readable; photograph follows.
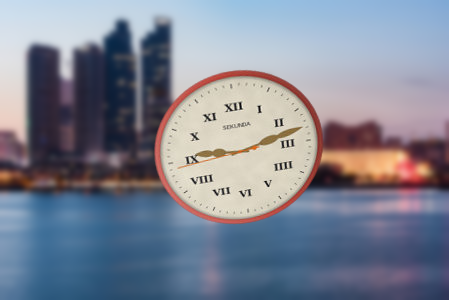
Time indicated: 9:12:44
